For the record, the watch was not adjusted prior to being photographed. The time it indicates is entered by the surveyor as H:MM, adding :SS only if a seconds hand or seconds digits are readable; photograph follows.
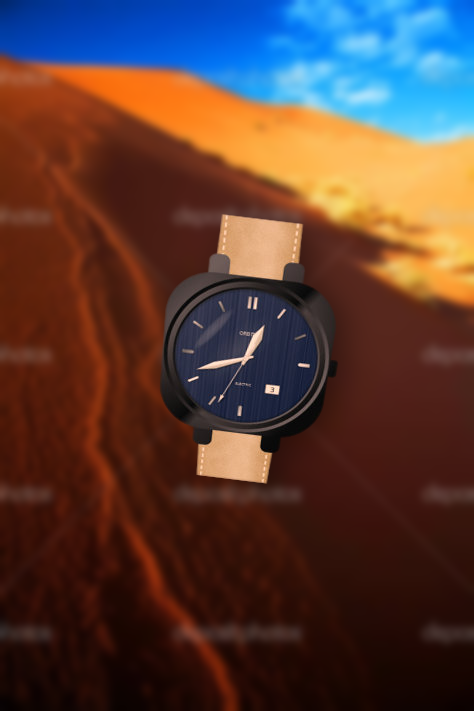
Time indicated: 12:41:34
